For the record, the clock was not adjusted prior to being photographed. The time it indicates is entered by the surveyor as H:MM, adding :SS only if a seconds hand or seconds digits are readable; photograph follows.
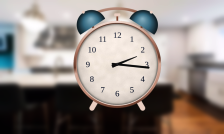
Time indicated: 2:16
